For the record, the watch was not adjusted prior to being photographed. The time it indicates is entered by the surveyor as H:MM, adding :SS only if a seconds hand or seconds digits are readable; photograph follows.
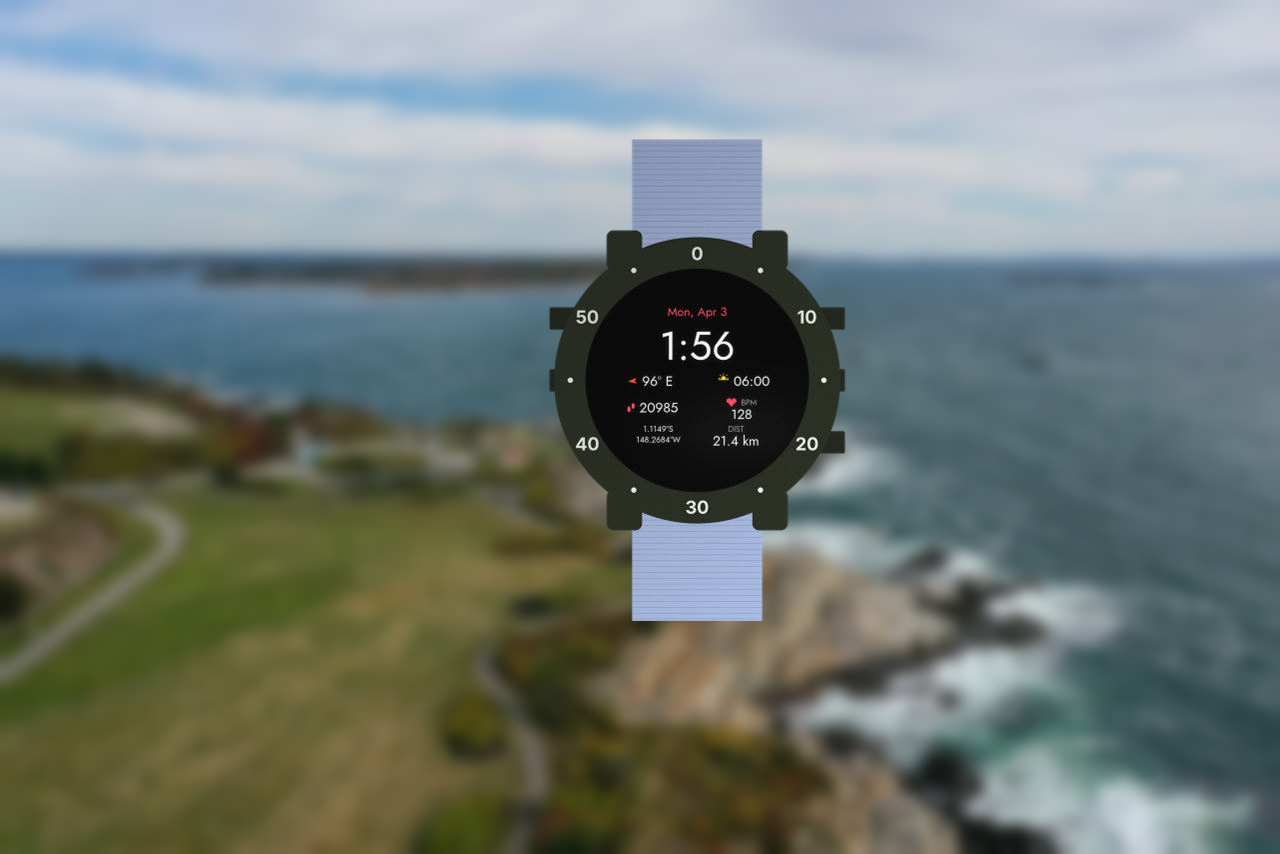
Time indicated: 1:56
